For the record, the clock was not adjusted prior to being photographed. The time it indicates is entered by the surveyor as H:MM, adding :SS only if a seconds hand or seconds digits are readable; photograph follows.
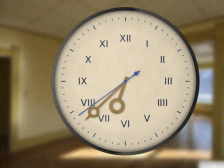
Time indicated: 6:37:39
